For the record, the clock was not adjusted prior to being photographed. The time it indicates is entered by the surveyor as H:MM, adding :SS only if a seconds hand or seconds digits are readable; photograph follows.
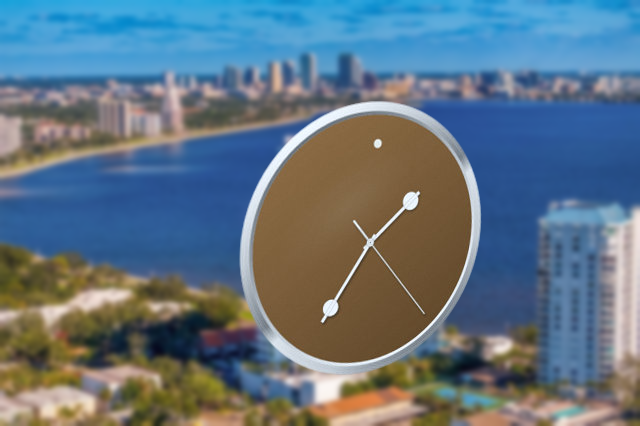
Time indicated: 1:35:23
